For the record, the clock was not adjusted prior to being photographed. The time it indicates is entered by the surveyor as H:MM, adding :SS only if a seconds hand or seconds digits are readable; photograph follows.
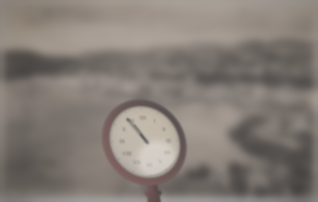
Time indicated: 10:54
